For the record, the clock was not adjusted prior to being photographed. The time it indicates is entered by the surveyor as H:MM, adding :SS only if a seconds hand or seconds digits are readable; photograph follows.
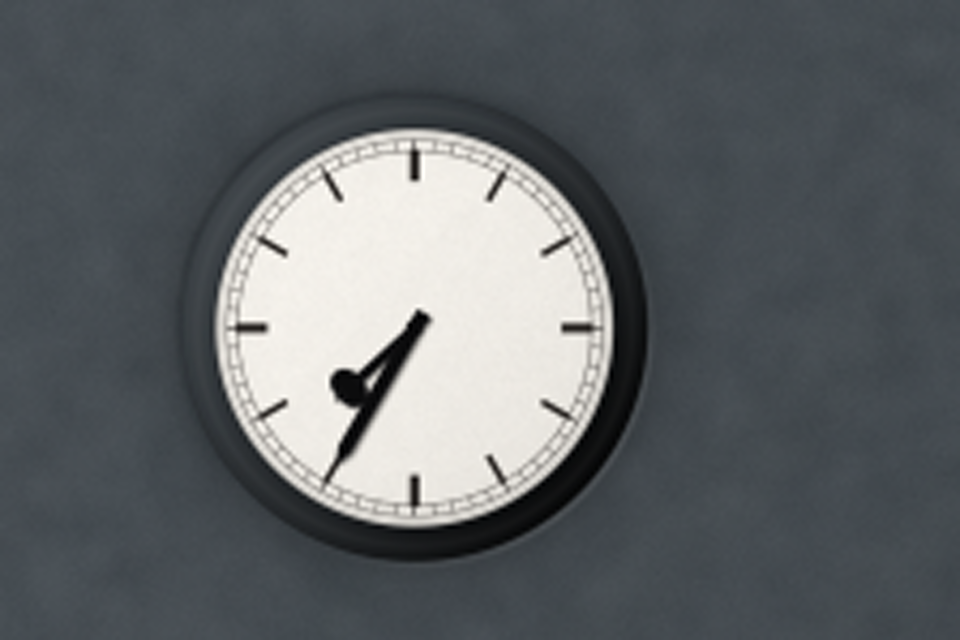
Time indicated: 7:35
